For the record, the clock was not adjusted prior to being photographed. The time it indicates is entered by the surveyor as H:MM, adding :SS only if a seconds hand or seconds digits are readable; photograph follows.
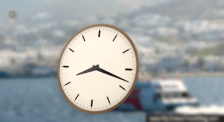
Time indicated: 8:18
